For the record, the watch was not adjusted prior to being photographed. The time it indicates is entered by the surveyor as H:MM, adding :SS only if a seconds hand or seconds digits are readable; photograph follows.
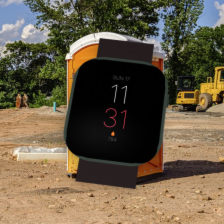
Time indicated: 11:31
